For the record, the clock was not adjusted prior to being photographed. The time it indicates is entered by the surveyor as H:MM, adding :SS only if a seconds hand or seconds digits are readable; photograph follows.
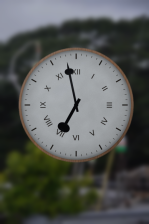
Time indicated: 6:58
